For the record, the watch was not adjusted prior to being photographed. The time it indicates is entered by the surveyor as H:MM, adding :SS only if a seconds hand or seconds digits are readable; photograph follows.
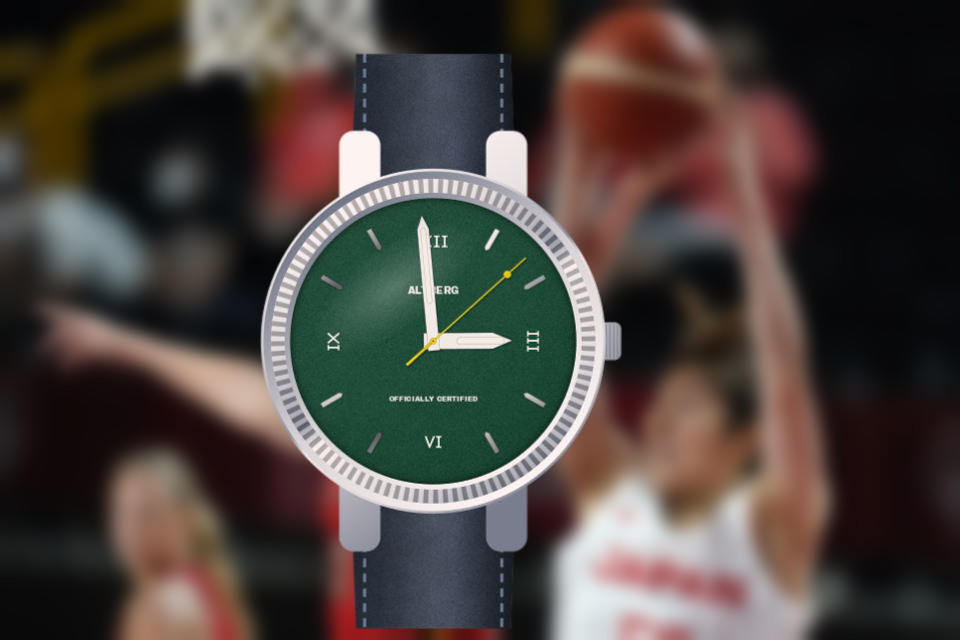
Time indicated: 2:59:08
